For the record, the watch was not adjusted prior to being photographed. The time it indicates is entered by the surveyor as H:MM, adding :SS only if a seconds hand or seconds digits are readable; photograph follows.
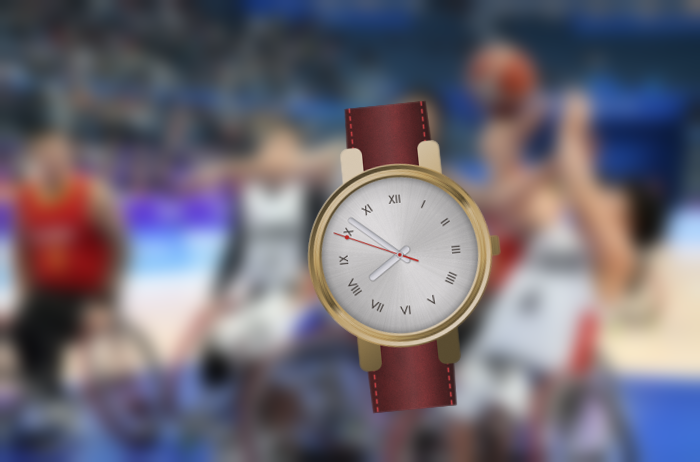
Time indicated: 7:51:49
